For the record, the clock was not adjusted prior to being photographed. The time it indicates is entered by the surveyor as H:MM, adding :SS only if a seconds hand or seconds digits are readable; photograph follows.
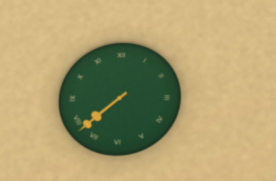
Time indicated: 7:38
